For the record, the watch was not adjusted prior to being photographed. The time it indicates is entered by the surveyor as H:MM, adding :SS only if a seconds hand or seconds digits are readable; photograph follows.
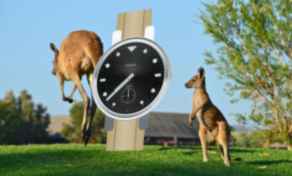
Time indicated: 7:38
